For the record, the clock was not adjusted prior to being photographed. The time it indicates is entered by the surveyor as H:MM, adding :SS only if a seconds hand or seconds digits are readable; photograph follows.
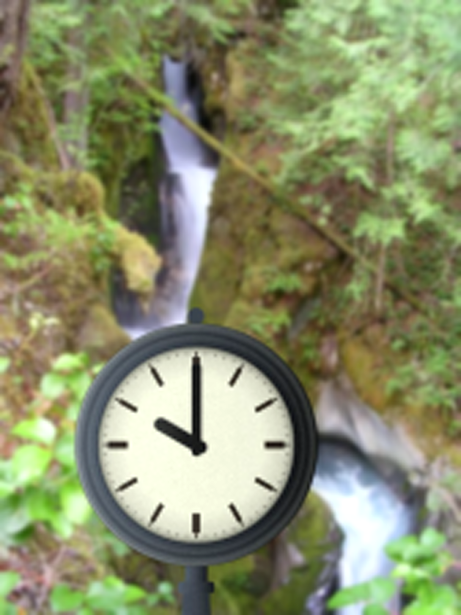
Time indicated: 10:00
